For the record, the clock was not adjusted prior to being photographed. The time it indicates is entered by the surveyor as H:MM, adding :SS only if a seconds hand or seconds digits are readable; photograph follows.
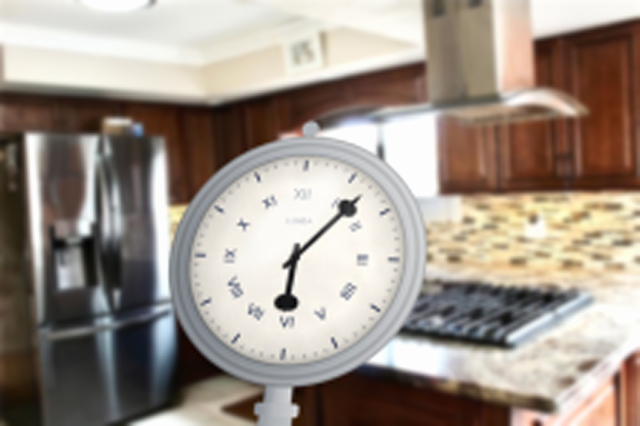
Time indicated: 6:07
